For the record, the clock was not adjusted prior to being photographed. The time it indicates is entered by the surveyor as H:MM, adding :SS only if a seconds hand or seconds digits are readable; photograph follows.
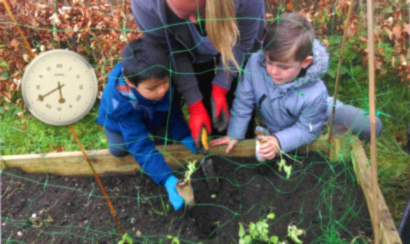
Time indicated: 5:40
